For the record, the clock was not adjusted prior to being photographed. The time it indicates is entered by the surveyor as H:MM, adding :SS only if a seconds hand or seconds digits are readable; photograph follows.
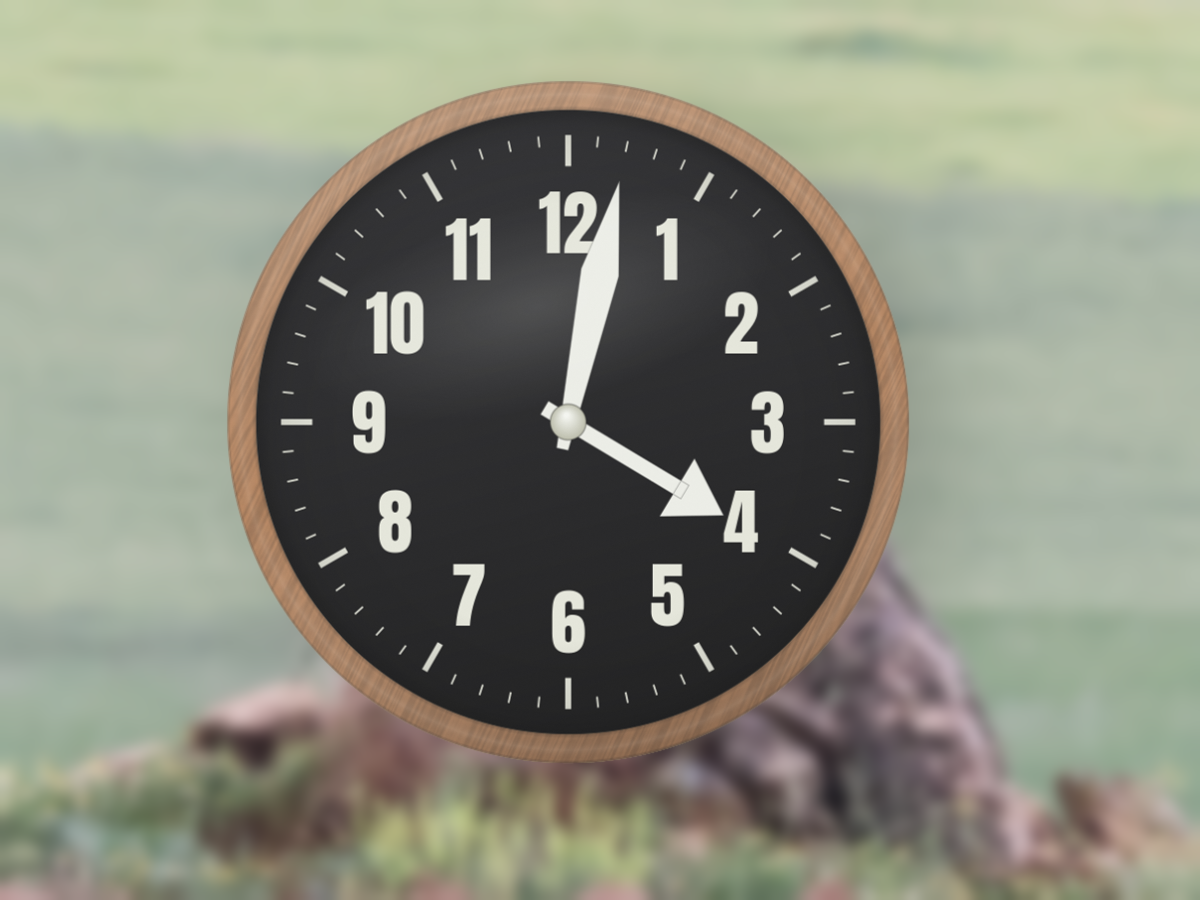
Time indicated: 4:02
